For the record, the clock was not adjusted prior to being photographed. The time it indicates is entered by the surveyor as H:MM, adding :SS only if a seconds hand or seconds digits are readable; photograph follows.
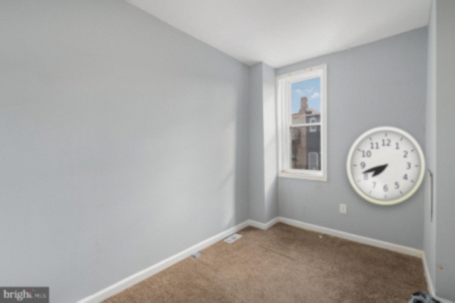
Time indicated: 7:42
